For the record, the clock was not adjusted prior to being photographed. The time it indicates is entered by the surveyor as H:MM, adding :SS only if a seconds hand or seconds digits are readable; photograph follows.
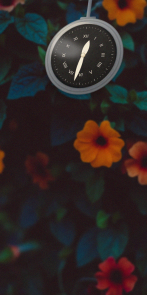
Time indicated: 12:32
